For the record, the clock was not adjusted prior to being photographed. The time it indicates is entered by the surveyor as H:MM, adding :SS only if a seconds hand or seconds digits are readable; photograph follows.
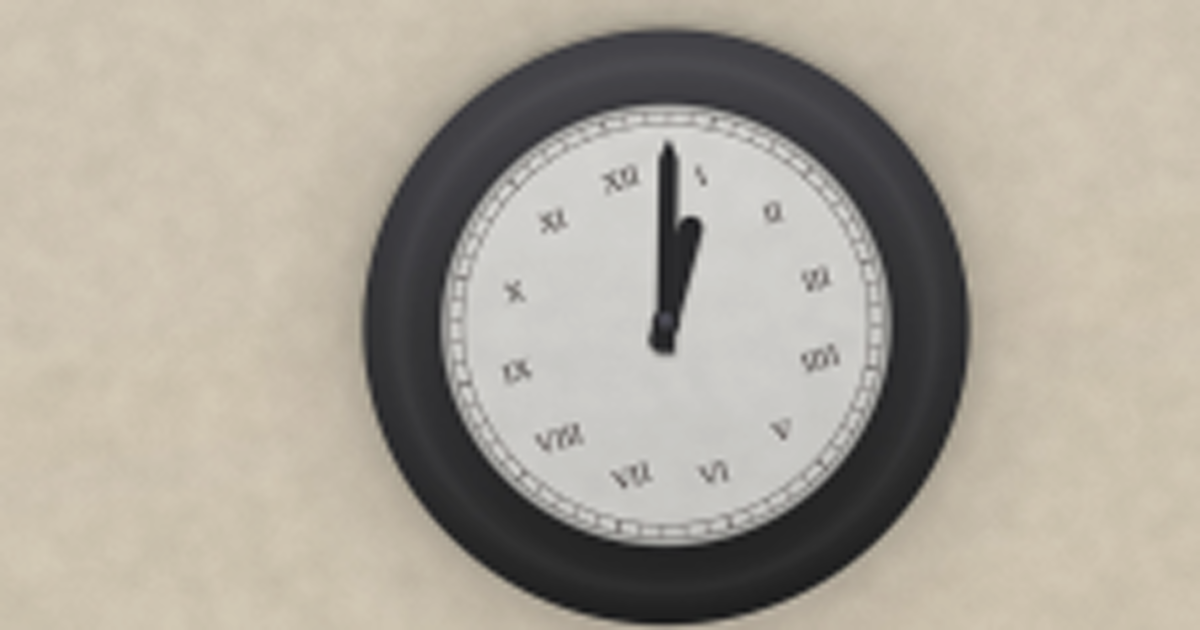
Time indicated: 1:03
